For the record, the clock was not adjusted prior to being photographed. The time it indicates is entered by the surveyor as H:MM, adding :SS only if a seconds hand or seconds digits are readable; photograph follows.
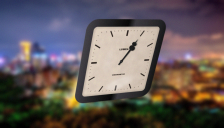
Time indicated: 1:05
